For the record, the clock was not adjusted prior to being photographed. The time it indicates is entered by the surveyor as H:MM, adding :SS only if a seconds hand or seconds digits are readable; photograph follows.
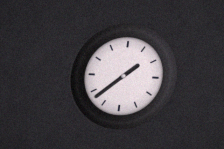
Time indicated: 1:38
